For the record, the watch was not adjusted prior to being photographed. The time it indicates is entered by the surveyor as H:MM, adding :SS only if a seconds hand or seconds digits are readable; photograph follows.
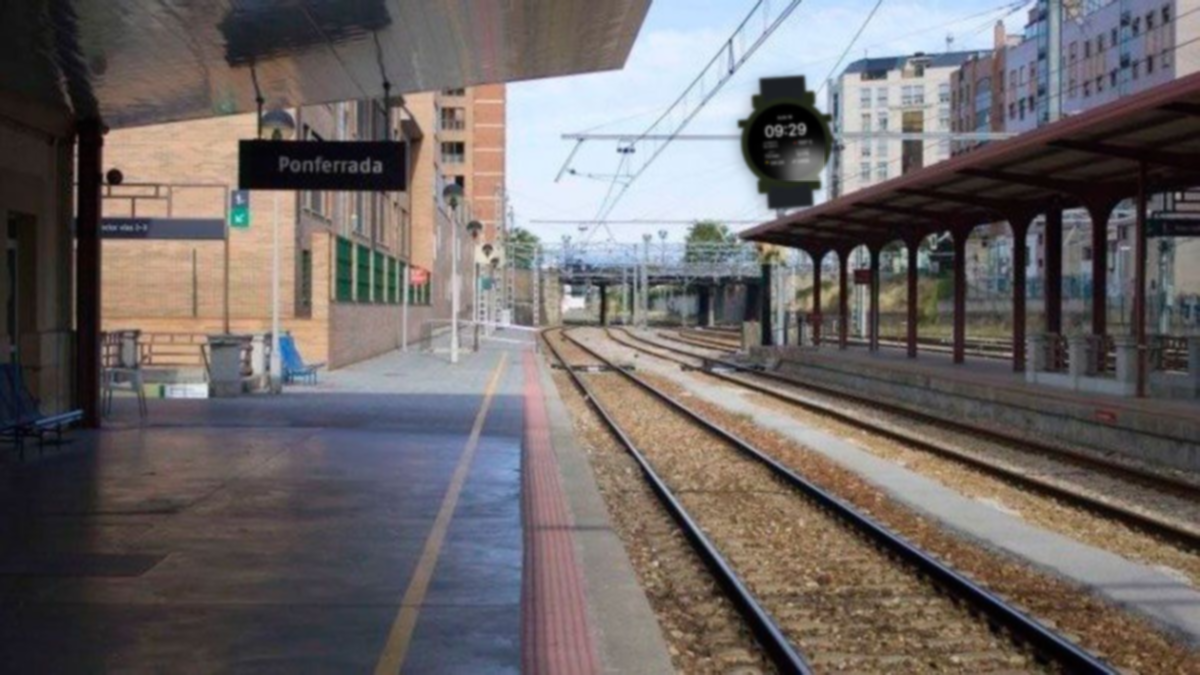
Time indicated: 9:29
